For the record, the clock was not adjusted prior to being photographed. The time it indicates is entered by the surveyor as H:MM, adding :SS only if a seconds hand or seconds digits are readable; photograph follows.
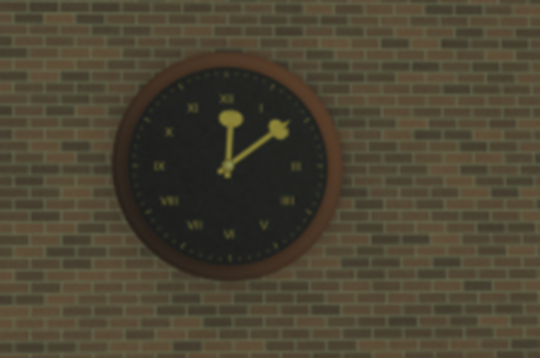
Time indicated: 12:09
